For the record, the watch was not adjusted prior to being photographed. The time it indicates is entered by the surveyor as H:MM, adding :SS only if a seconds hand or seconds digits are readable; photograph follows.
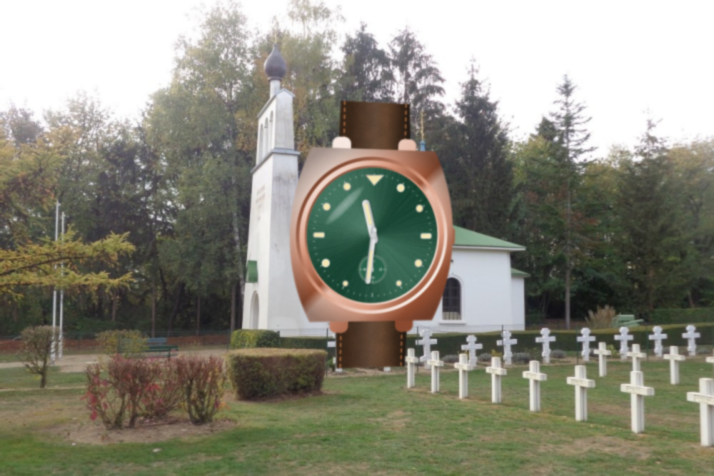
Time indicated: 11:31
